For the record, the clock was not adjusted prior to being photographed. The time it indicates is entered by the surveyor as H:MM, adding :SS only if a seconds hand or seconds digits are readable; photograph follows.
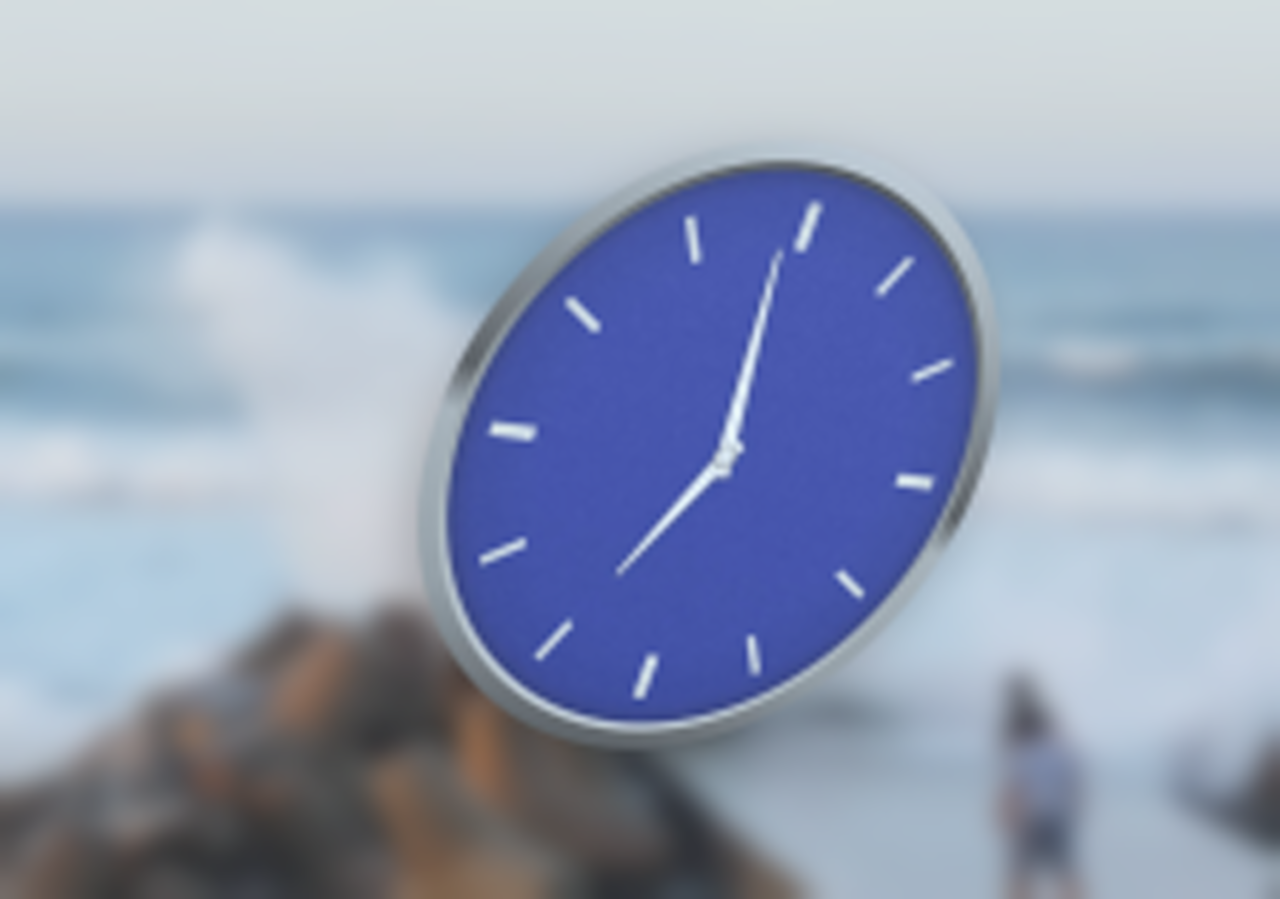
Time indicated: 6:59
